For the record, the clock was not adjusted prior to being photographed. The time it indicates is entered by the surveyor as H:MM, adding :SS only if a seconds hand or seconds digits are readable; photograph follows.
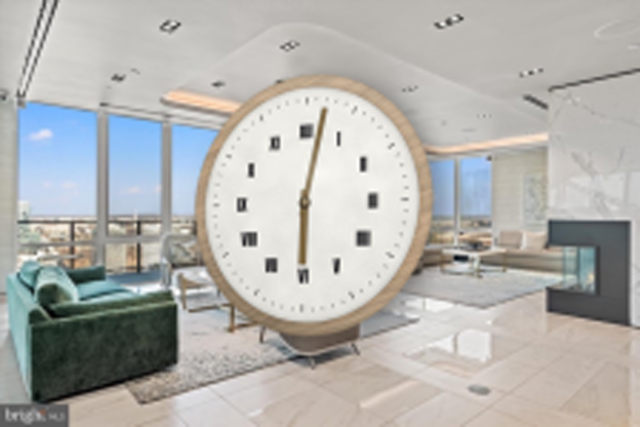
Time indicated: 6:02
